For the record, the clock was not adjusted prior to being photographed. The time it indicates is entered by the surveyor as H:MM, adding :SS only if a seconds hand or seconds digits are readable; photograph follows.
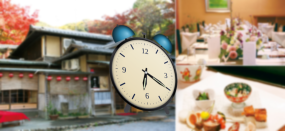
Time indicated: 6:20
